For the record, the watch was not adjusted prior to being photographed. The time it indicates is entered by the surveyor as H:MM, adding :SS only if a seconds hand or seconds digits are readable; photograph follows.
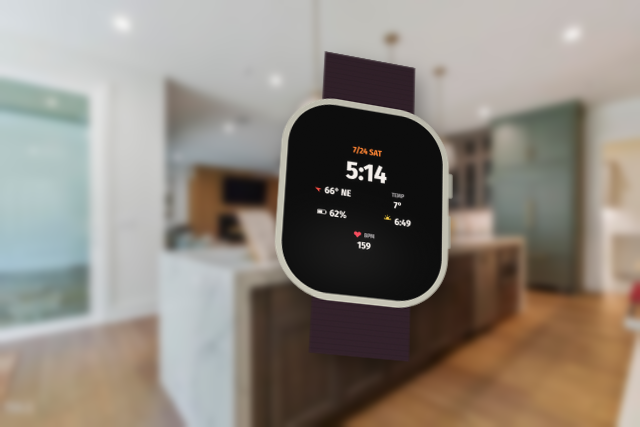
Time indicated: 5:14
